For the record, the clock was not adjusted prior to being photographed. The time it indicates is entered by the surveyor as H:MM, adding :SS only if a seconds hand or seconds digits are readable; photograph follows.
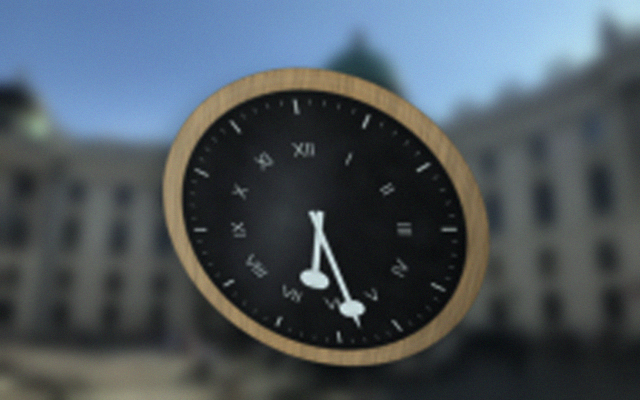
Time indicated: 6:28
